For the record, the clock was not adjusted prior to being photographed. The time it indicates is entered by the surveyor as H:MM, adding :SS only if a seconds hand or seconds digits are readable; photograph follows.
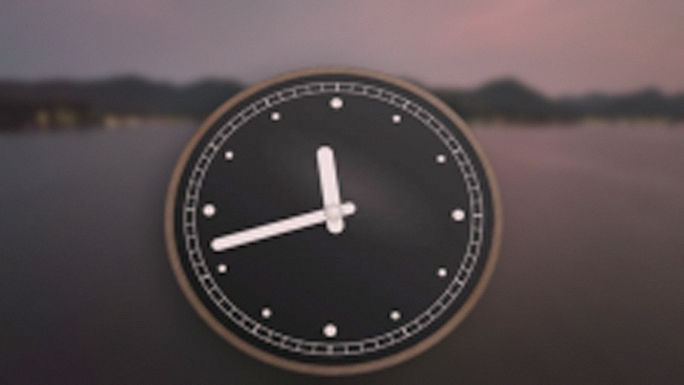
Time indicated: 11:42
